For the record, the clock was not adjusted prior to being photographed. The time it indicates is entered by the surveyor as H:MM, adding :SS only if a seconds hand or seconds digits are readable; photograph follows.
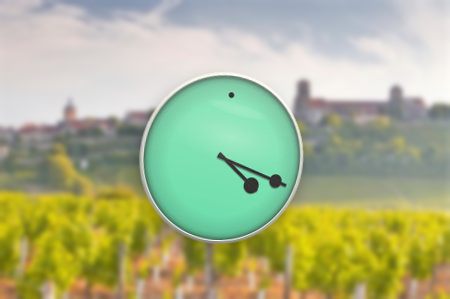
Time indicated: 4:18
